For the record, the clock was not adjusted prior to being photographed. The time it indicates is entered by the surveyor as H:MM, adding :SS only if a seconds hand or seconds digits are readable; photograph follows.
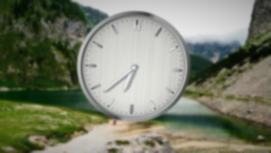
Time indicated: 6:38
